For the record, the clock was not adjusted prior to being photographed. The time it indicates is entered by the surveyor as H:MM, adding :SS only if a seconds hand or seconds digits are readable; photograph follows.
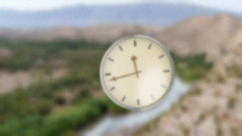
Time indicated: 11:43
